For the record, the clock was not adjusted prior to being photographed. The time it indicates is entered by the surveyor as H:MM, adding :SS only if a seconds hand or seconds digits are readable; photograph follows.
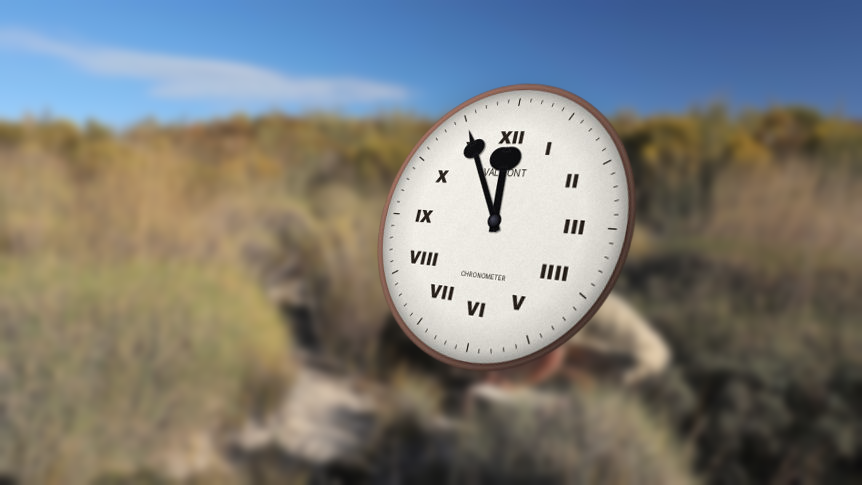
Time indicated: 11:55
